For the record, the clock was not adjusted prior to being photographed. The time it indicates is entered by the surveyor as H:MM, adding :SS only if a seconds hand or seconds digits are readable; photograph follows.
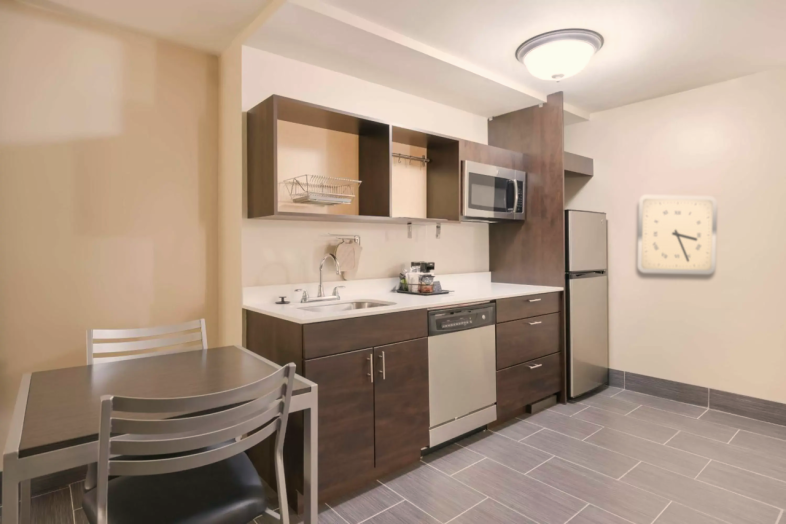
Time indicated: 3:26
